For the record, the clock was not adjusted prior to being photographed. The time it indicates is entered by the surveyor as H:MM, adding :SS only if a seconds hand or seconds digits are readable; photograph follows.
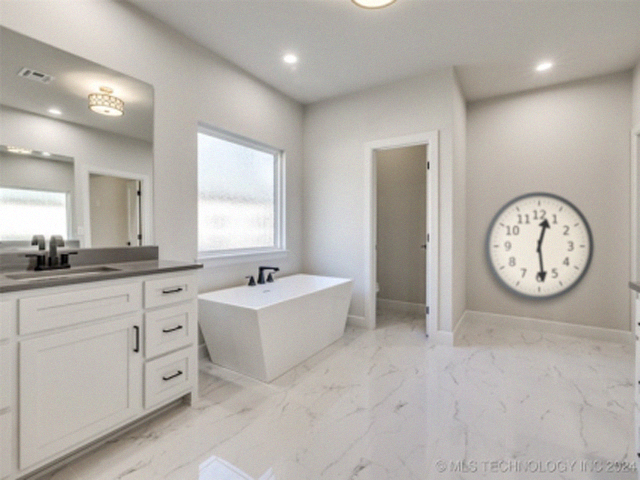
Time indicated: 12:29
